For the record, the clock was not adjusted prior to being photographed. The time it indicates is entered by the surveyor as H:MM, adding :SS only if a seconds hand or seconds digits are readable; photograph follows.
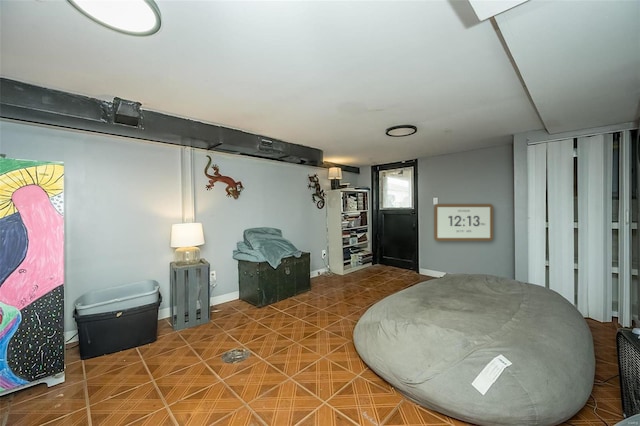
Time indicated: 12:13
